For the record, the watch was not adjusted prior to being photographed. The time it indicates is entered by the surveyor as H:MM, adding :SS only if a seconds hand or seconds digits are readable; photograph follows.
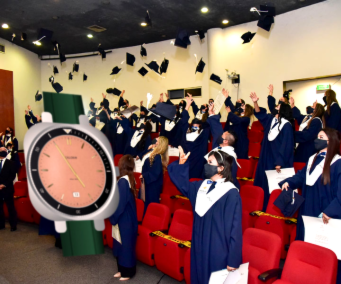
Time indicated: 4:55
